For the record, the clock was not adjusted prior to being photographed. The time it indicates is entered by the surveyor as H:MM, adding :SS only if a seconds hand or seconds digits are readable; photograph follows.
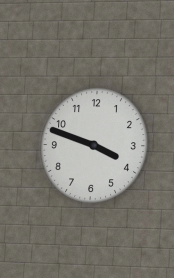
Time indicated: 3:48
